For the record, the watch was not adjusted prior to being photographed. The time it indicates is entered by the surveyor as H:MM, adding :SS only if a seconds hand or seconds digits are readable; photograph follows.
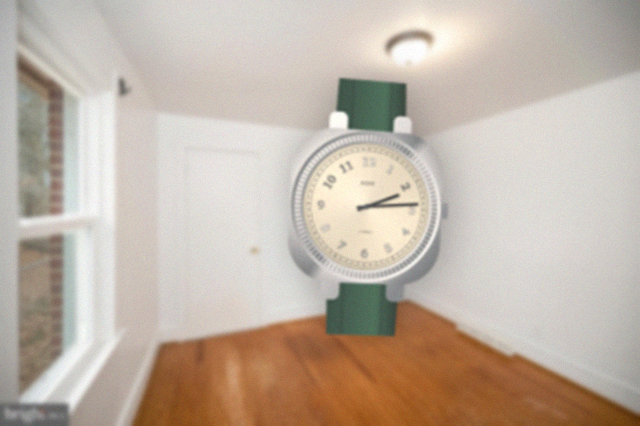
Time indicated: 2:14
